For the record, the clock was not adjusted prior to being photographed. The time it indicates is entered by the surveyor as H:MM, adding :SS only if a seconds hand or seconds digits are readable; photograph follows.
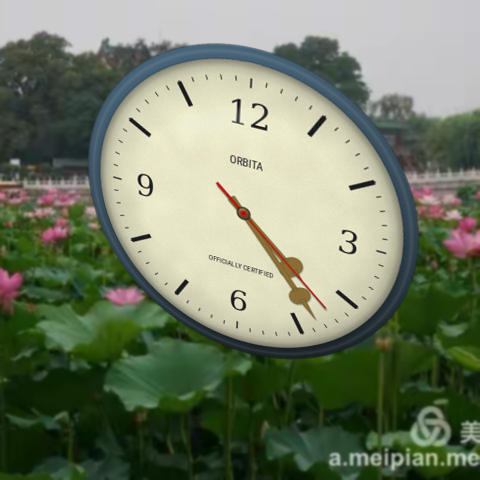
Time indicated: 4:23:22
